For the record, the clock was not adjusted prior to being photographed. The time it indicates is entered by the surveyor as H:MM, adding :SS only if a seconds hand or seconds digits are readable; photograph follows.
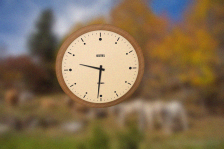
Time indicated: 9:31
